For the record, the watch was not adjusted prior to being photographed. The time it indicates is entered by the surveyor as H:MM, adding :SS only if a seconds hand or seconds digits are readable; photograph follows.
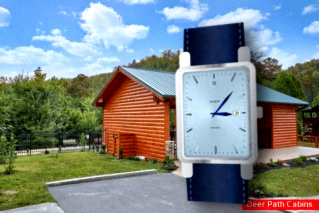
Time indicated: 3:07
